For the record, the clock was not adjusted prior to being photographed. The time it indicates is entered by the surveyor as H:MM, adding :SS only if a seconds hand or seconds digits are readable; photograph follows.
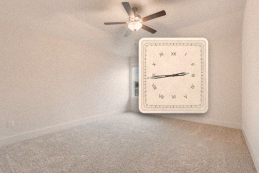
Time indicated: 2:44
